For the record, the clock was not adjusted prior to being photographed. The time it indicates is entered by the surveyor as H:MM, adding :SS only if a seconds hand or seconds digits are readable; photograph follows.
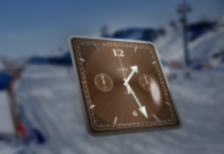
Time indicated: 1:27
